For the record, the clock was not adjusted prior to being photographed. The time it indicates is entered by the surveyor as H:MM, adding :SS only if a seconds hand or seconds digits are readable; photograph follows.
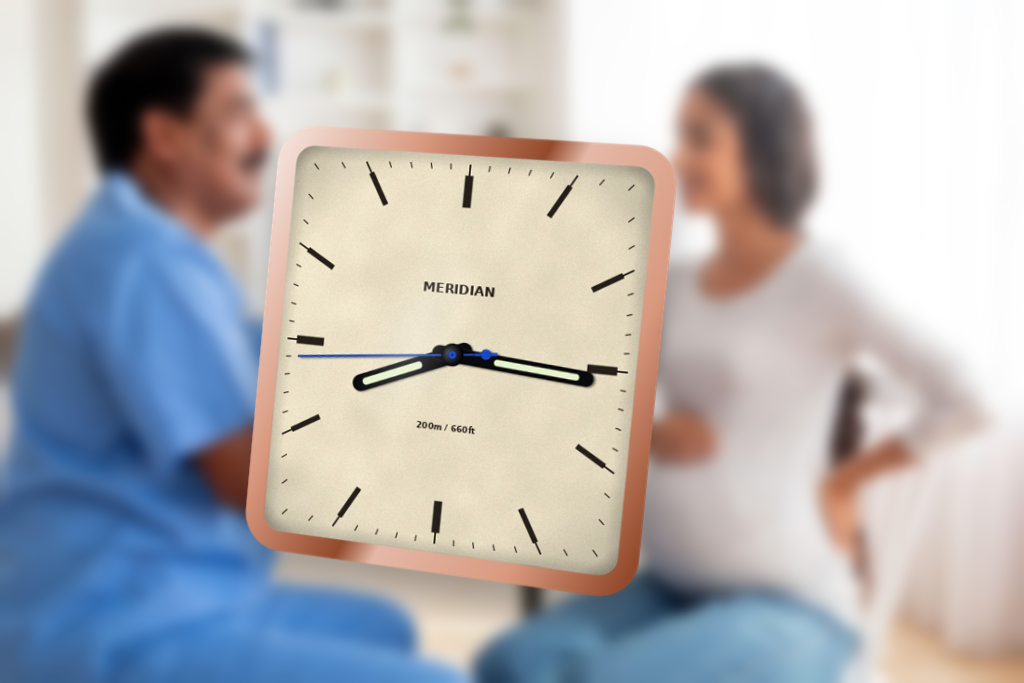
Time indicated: 8:15:44
